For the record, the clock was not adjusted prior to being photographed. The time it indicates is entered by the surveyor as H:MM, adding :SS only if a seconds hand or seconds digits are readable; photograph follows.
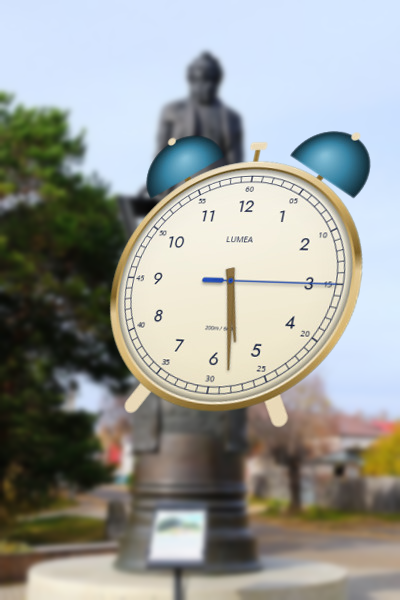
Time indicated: 5:28:15
